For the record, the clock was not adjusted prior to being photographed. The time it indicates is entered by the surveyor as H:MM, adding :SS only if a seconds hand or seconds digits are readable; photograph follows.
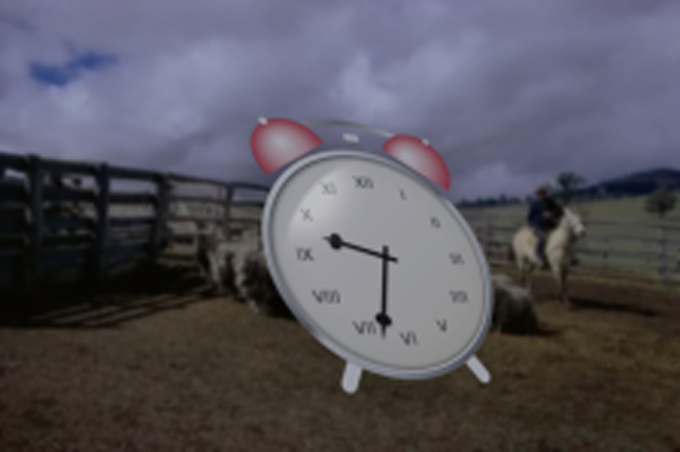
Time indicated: 9:33
